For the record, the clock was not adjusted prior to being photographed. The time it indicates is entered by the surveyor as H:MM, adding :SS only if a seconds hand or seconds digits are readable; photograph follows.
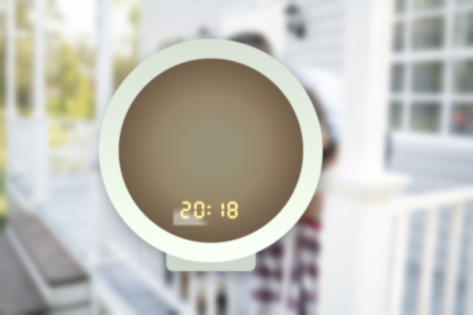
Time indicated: 20:18
